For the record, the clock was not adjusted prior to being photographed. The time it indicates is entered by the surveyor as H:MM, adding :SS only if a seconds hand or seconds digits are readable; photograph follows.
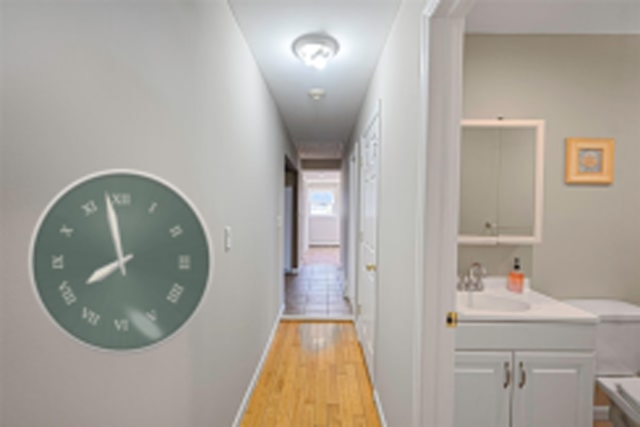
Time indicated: 7:58
